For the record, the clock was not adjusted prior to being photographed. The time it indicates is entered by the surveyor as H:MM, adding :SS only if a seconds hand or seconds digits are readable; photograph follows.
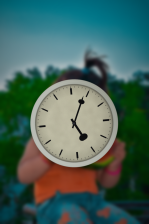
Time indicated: 5:04
